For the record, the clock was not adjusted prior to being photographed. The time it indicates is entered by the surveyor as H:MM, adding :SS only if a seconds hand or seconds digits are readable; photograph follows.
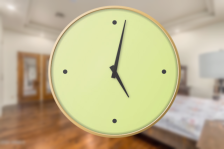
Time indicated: 5:02
